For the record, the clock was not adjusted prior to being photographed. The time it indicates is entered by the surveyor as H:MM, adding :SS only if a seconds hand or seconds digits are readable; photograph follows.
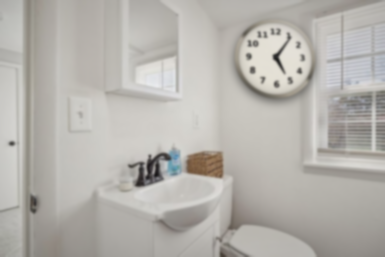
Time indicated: 5:06
